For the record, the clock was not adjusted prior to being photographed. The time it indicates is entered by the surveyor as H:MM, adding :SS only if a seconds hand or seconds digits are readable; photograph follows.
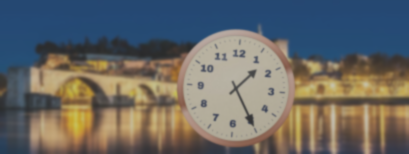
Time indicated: 1:25
